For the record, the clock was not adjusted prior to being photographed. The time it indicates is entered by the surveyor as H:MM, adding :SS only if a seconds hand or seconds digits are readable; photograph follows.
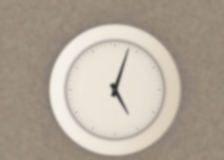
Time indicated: 5:03
